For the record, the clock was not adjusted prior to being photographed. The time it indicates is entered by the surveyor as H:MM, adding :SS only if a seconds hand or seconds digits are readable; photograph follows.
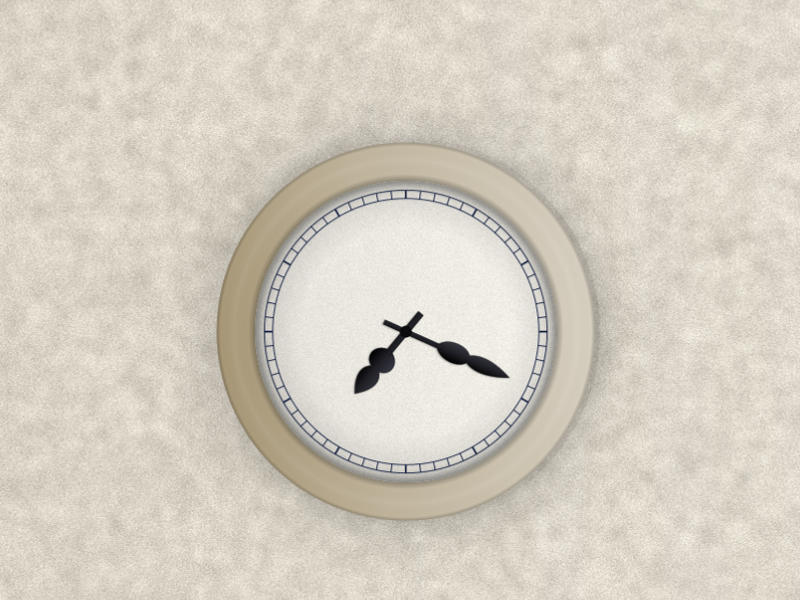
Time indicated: 7:19
